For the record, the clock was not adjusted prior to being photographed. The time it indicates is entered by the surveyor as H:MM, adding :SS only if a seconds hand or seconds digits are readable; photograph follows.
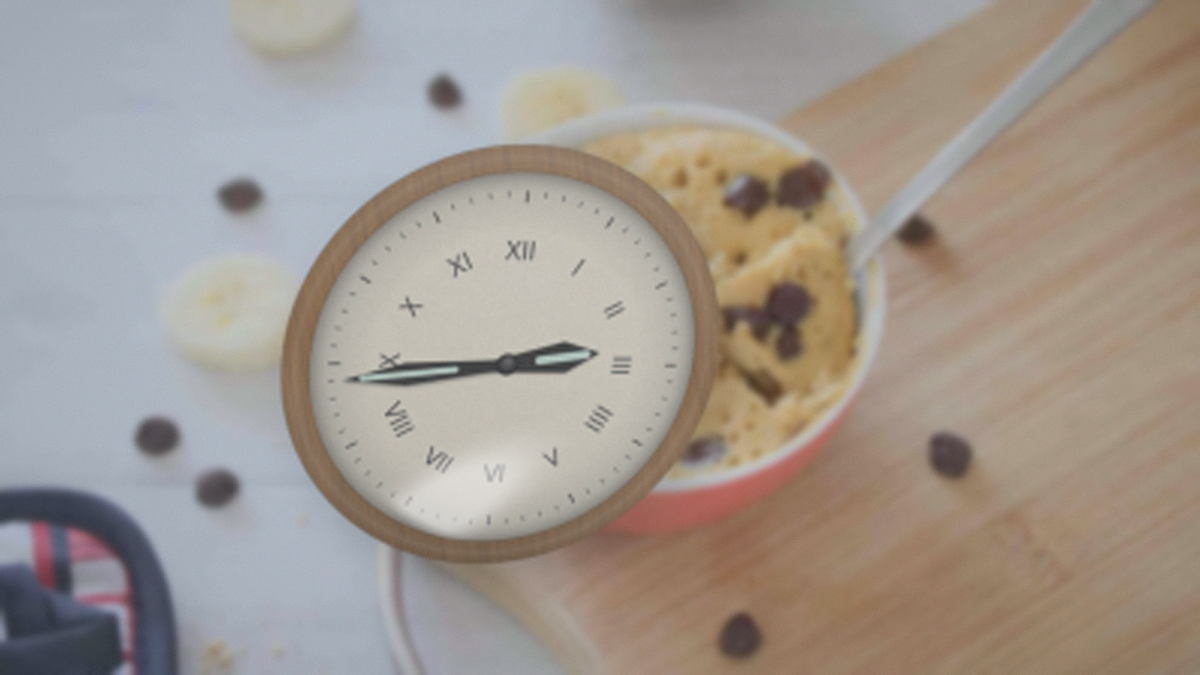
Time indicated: 2:44
